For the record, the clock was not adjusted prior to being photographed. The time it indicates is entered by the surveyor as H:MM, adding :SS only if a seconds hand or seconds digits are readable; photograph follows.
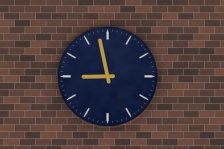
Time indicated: 8:58
